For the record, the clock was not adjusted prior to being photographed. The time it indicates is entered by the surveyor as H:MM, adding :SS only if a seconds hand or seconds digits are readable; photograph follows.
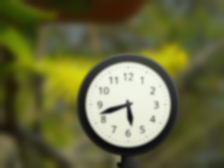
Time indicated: 5:42
